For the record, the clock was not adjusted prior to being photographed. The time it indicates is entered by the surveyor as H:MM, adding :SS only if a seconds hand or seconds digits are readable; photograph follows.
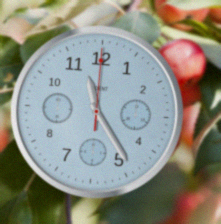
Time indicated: 11:24
